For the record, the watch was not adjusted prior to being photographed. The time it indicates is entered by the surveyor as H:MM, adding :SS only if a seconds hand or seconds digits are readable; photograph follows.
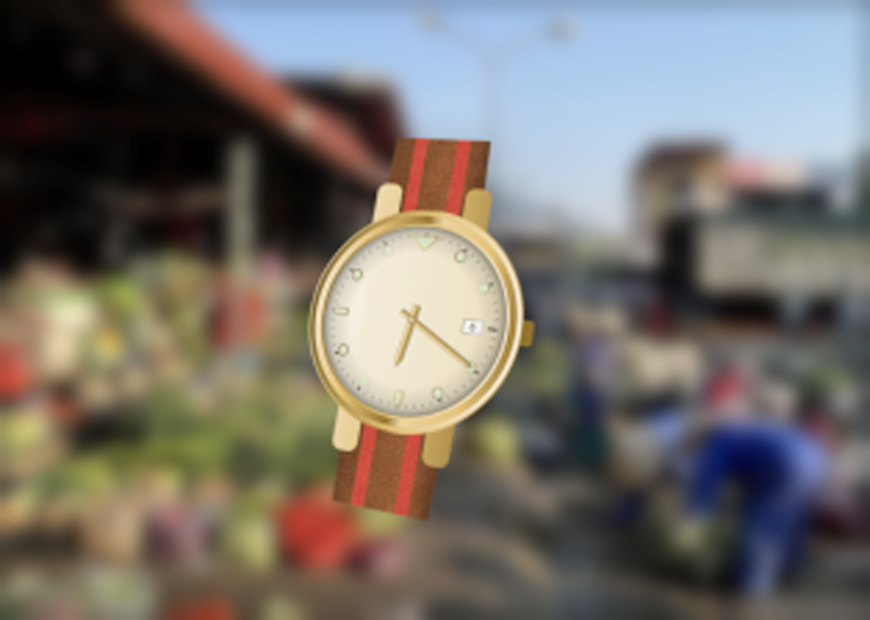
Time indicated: 6:20
